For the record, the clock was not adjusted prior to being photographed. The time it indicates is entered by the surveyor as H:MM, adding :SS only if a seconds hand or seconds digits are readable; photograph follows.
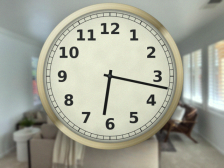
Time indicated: 6:17
